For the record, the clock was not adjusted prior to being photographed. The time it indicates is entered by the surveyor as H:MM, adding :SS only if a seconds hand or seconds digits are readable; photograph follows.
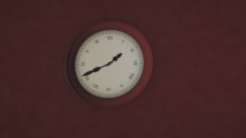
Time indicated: 1:41
